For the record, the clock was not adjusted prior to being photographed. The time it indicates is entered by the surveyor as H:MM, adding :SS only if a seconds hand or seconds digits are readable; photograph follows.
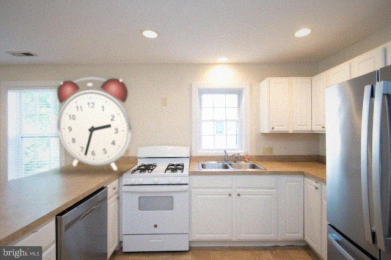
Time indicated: 2:33
